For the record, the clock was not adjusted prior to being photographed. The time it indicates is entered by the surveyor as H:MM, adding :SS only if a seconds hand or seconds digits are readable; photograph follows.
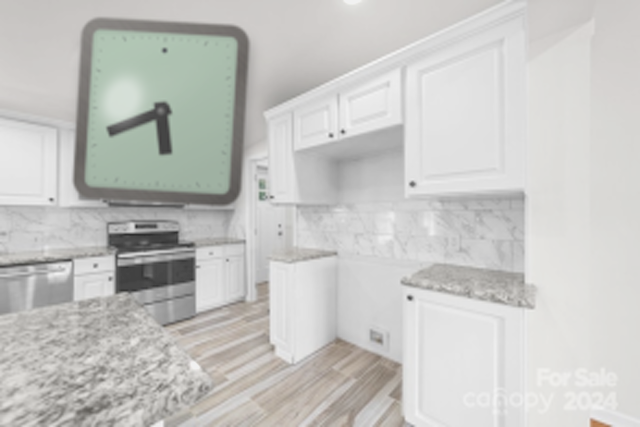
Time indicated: 5:41
